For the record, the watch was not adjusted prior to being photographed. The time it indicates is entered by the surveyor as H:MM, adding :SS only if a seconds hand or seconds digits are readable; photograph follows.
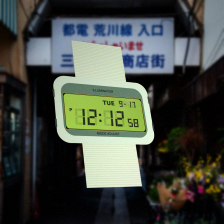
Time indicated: 12:12:58
